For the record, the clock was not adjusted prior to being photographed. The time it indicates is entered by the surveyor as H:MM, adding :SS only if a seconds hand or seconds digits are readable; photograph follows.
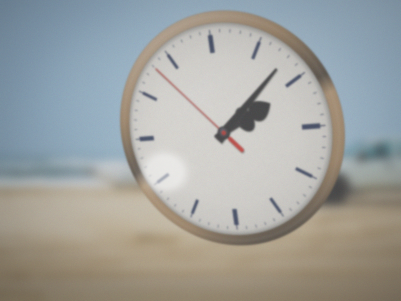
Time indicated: 2:07:53
